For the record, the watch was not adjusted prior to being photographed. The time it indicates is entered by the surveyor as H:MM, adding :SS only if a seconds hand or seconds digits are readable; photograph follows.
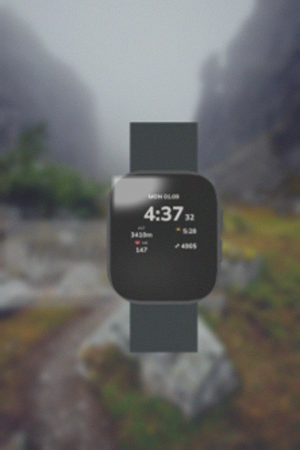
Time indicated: 4:37
